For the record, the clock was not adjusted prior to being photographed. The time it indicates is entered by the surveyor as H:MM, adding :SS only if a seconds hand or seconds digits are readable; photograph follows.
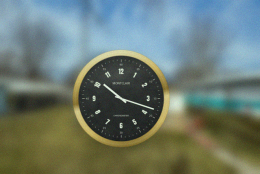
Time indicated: 10:18
